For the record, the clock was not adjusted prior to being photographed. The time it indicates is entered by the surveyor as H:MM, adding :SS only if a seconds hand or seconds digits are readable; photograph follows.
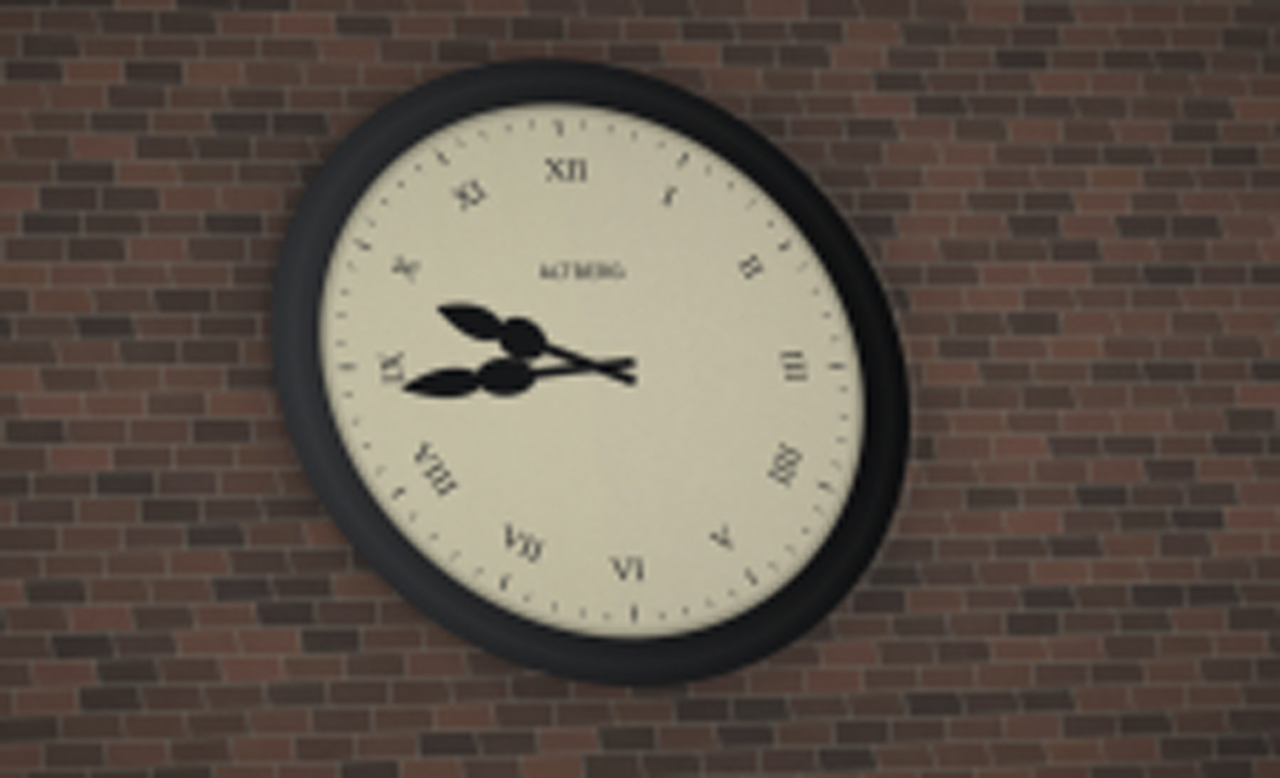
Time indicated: 9:44
